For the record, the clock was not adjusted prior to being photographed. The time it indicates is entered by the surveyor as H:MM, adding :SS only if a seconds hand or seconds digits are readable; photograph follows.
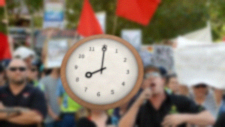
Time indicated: 8:00
